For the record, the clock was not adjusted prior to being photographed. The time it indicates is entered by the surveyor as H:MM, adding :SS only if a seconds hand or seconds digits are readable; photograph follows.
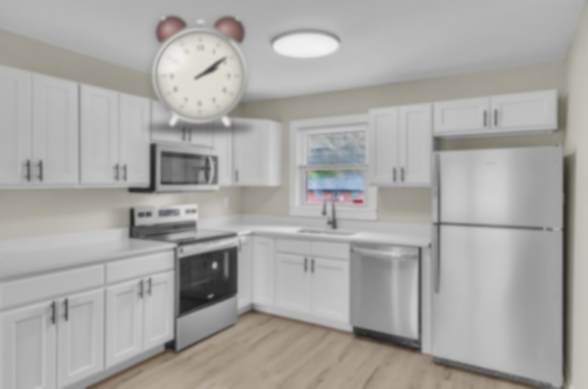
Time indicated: 2:09
